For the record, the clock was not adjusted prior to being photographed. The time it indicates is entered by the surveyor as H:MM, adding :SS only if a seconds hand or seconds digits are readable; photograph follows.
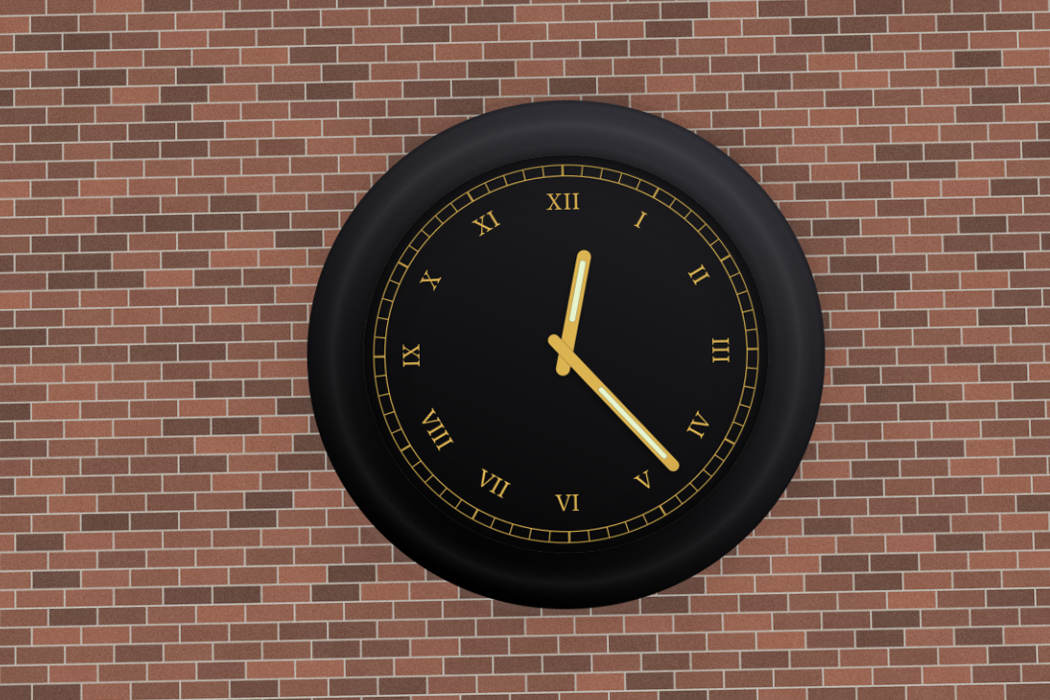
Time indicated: 12:23
